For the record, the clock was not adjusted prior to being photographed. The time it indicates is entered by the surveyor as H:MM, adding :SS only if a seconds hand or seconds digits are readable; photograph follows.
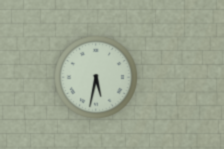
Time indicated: 5:32
